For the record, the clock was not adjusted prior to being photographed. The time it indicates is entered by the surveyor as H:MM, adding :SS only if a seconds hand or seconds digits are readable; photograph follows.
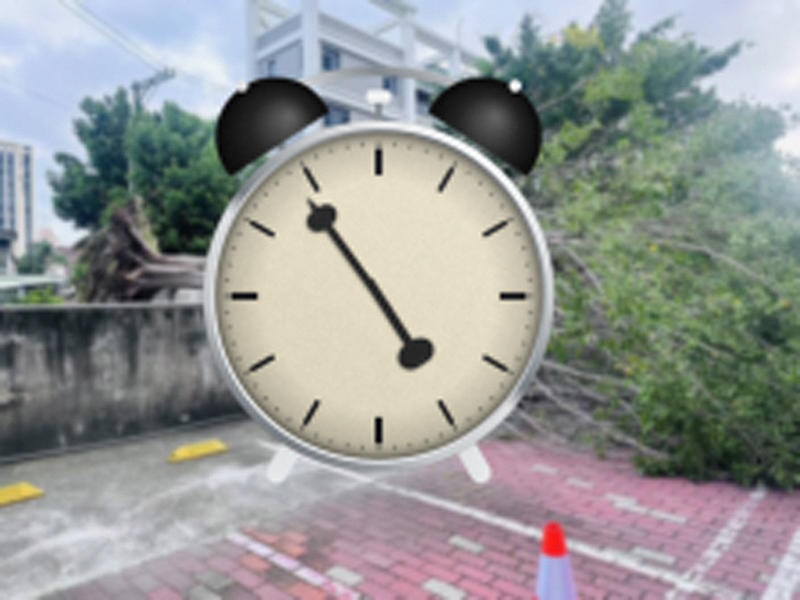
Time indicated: 4:54
